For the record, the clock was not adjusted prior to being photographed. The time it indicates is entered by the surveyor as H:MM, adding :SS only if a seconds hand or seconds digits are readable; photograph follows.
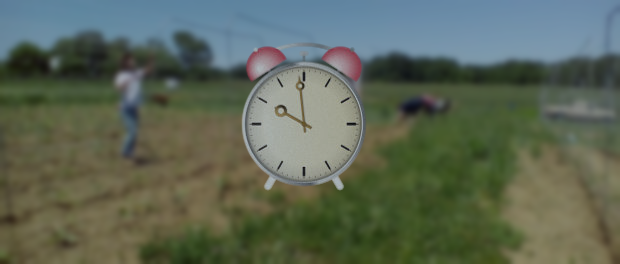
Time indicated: 9:59
